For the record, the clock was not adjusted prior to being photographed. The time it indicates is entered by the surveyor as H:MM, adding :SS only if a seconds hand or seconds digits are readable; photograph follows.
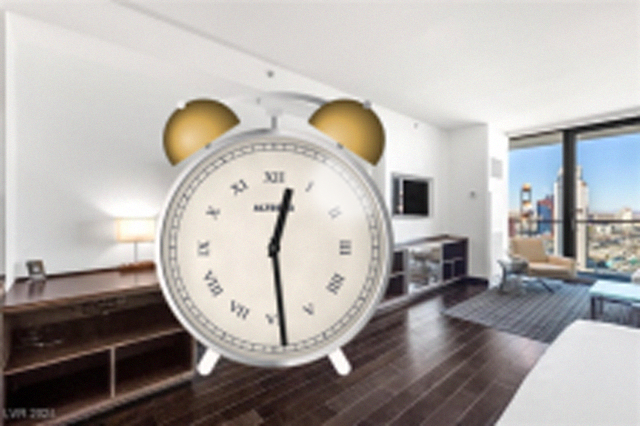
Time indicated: 12:29
